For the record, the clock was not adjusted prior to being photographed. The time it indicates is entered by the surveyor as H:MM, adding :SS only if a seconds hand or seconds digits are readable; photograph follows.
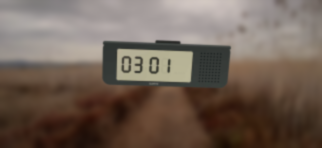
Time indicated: 3:01
